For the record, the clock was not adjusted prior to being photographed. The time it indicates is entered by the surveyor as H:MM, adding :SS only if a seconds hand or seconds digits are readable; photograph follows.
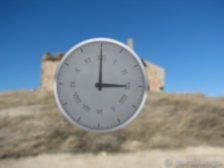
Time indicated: 3:00
